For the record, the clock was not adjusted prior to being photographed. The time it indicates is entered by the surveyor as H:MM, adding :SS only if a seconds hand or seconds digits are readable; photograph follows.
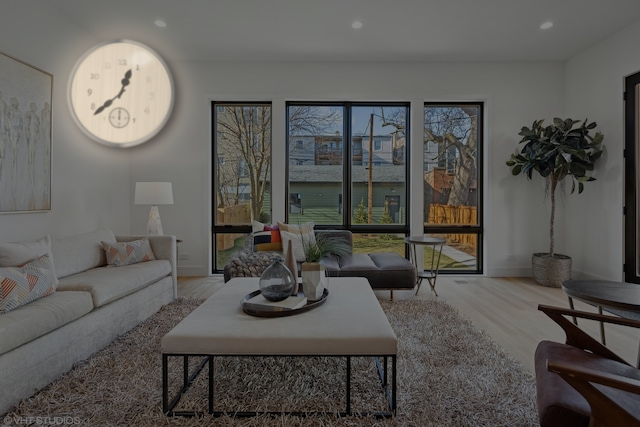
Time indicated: 12:38
